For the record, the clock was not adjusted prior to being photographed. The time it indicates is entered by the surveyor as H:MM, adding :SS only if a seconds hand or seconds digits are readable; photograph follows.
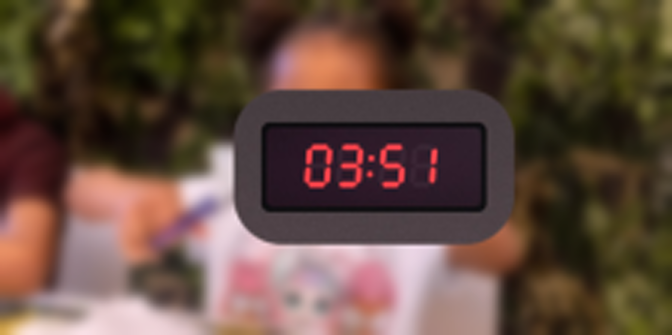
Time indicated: 3:51
